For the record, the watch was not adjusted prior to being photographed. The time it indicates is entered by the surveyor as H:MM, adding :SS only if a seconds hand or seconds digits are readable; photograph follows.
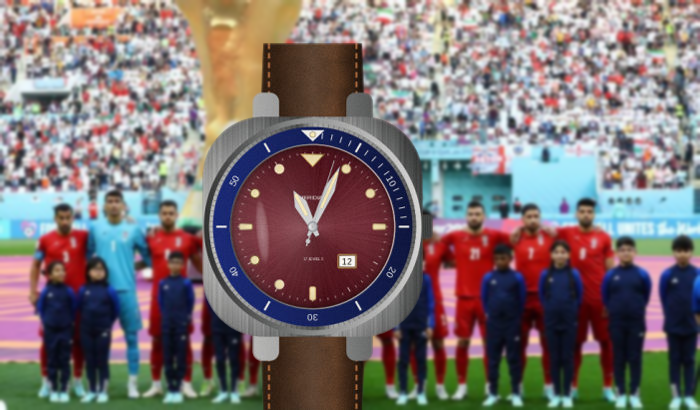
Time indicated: 11:04:03
